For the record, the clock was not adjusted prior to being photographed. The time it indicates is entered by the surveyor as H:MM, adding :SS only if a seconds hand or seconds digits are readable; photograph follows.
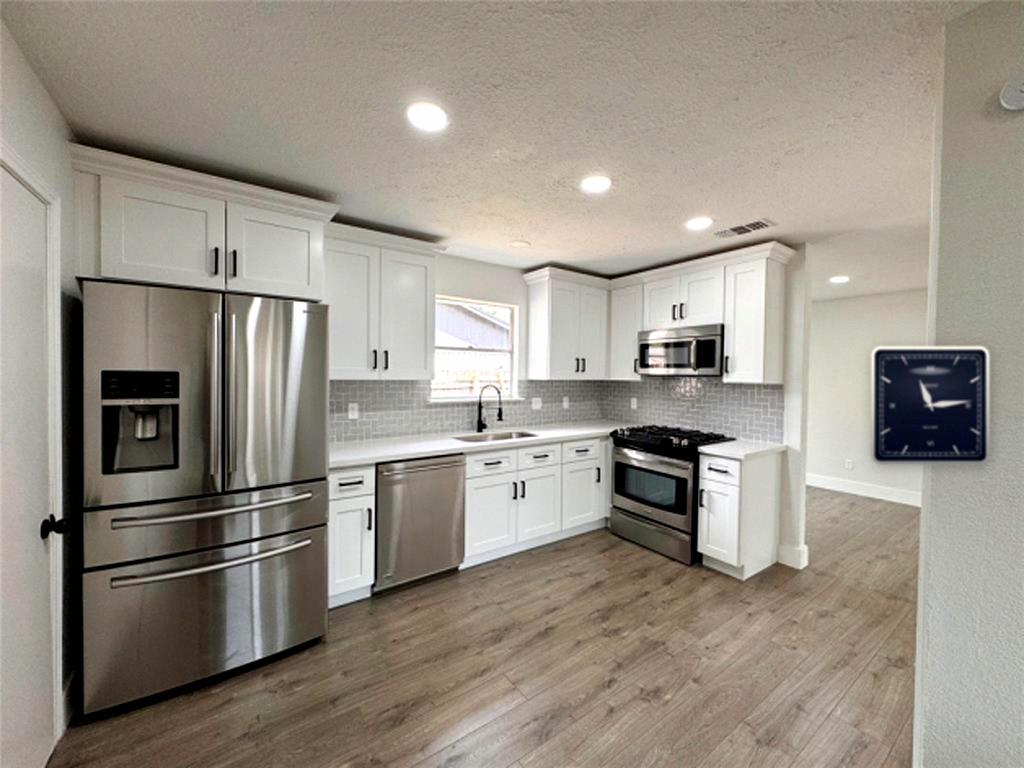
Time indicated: 11:14
